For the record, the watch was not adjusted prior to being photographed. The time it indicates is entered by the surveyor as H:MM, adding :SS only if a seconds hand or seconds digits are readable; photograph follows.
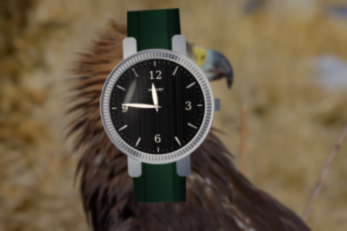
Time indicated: 11:46
